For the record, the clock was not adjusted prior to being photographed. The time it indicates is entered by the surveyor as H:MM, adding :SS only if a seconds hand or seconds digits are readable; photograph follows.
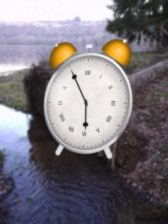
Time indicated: 5:55
